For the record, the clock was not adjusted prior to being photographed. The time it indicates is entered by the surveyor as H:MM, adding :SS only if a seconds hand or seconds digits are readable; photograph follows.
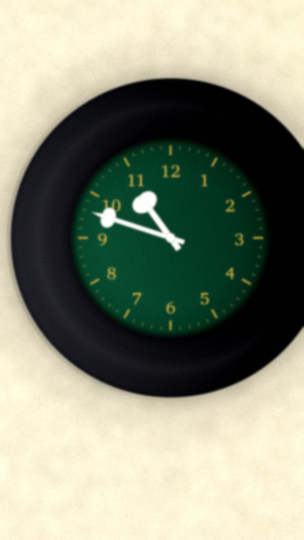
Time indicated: 10:48
